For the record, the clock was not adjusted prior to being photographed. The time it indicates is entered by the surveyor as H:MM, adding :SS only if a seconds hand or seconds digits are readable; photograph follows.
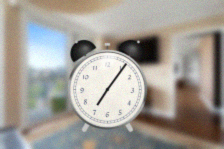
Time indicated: 7:06
